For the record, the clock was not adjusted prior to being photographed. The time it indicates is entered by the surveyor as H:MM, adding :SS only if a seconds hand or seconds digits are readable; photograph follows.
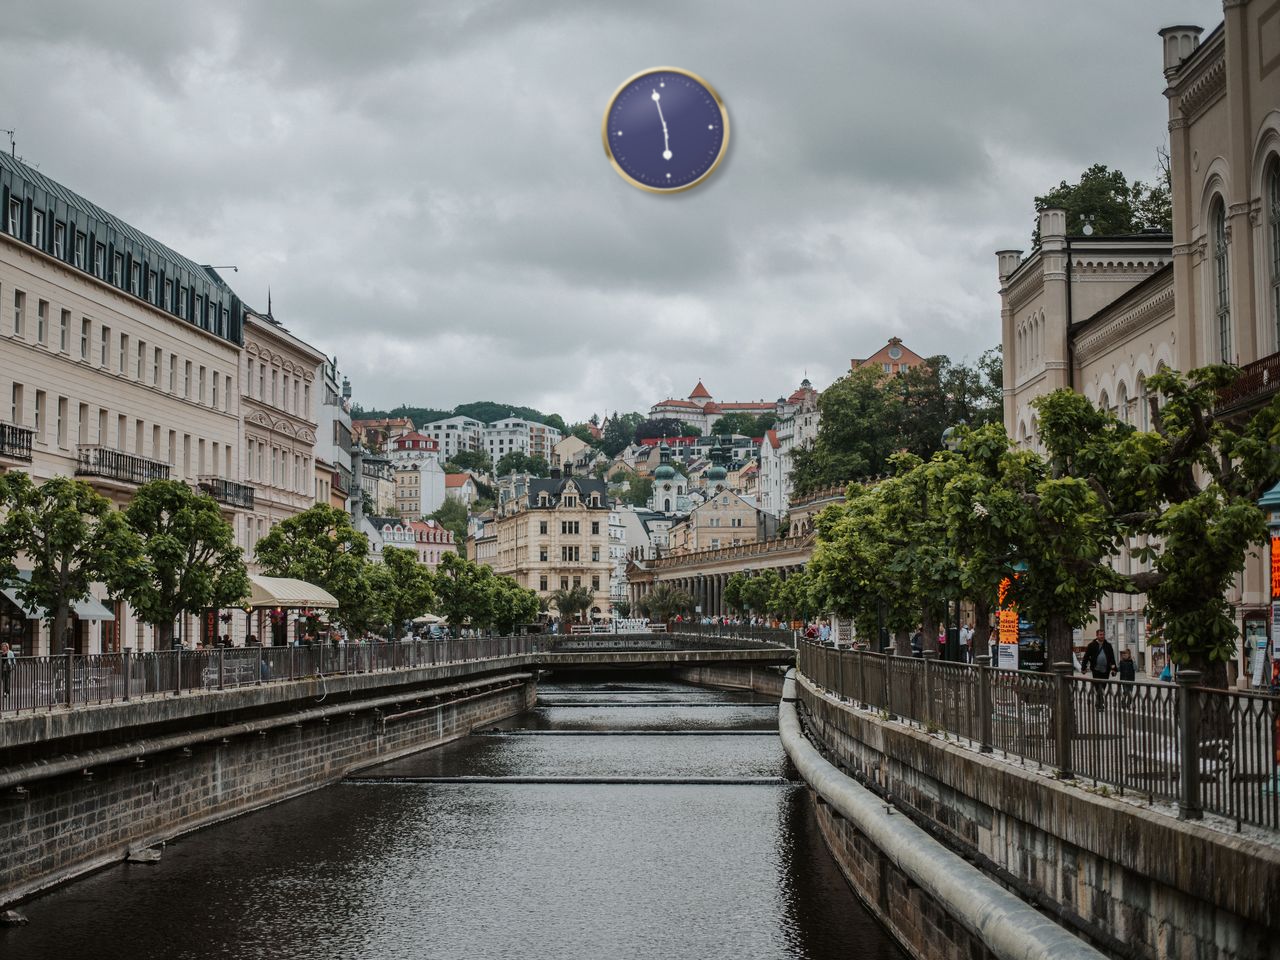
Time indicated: 5:58
